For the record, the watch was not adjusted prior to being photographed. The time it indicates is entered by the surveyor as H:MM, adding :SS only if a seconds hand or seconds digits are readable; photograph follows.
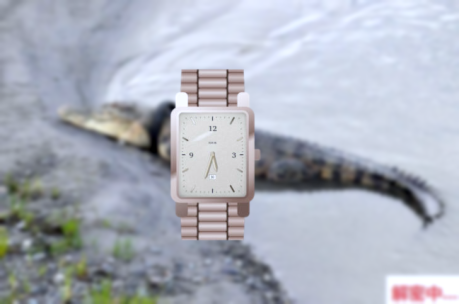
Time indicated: 5:33
